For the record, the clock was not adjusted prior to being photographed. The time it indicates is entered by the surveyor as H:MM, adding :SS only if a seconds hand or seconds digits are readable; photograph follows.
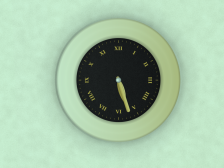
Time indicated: 5:27
